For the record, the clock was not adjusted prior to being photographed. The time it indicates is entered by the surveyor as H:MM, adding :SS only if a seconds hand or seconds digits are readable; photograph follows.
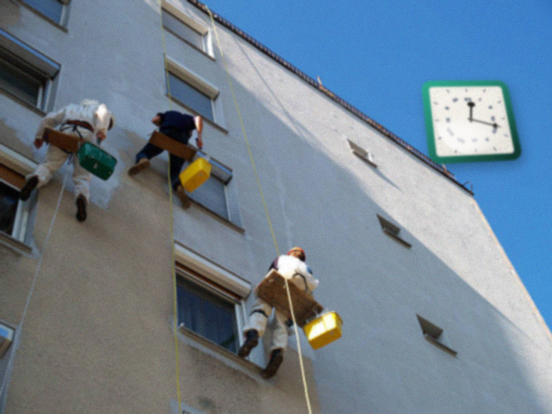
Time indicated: 12:18
